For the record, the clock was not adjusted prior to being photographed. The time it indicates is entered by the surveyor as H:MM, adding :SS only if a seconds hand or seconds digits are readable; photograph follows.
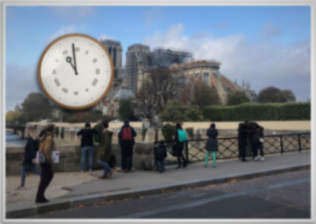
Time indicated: 10:59
